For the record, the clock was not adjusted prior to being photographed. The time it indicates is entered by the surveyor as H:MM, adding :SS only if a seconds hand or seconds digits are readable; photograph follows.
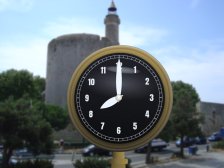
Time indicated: 8:00
